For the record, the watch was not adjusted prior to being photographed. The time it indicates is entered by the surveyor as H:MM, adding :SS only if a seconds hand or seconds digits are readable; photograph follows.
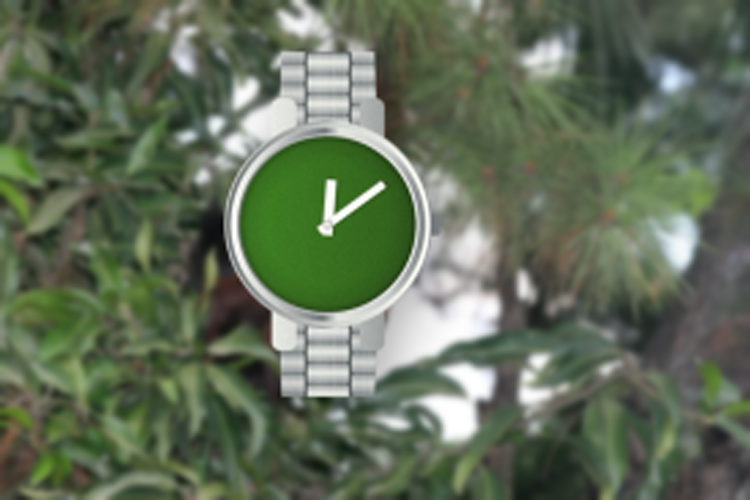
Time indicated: 12:09
